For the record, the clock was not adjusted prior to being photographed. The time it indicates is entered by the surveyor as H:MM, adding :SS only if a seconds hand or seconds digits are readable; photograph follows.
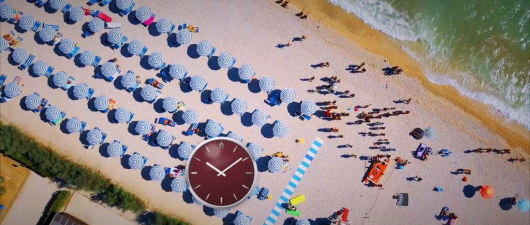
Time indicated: 10:09
